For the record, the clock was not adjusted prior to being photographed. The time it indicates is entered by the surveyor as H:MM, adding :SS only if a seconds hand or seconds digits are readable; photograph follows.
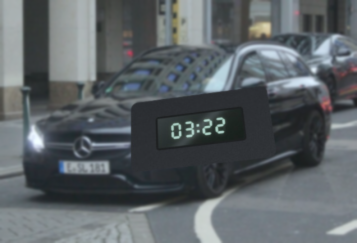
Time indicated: 3:22
